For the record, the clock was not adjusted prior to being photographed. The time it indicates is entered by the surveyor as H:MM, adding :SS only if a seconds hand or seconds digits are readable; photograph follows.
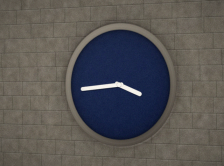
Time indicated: 3:44
